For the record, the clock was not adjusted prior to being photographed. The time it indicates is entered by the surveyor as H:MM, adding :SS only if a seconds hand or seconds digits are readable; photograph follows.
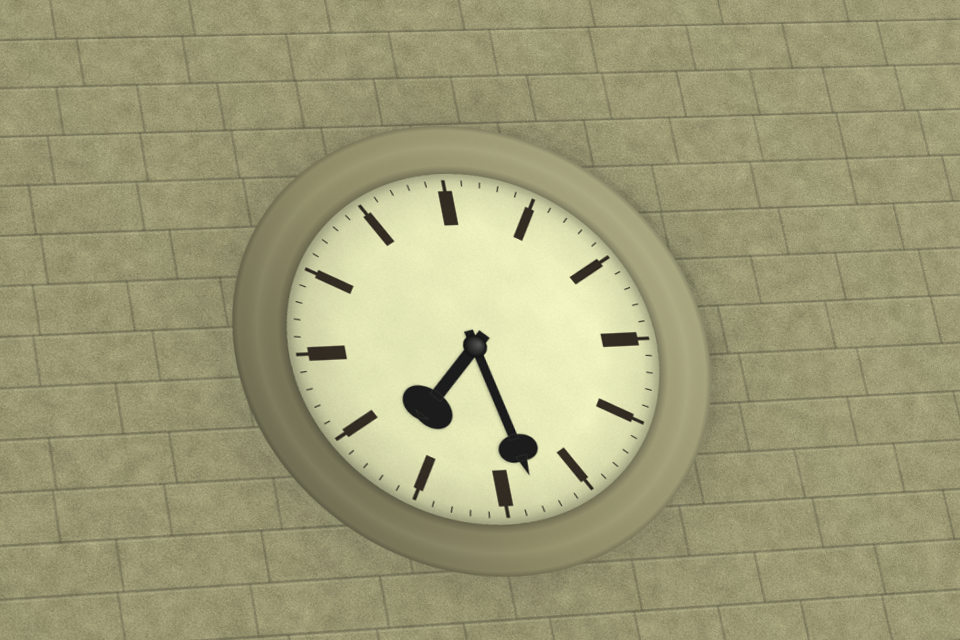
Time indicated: 7:28
